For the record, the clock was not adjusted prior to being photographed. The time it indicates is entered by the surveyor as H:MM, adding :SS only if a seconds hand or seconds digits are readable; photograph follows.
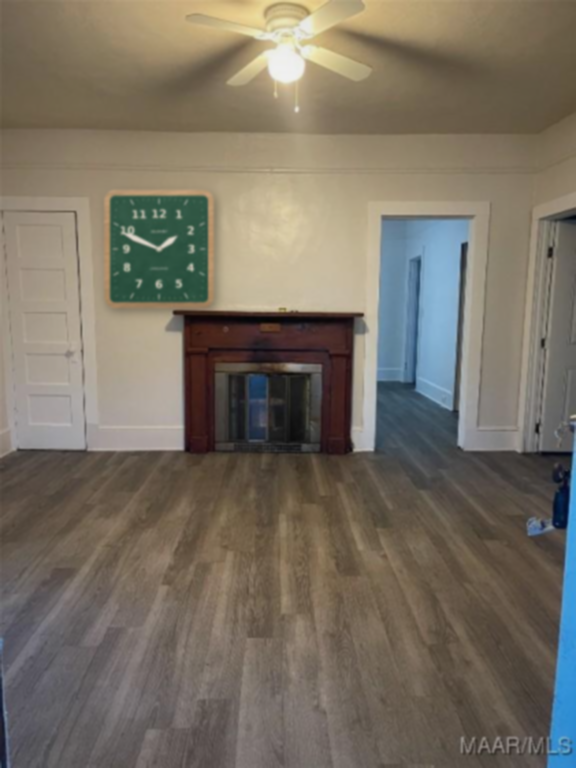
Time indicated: 1:49
